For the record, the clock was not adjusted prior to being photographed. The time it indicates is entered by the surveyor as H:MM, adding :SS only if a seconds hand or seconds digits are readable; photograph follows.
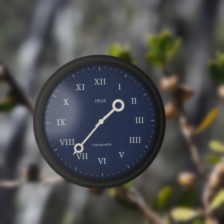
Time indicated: 1:37
